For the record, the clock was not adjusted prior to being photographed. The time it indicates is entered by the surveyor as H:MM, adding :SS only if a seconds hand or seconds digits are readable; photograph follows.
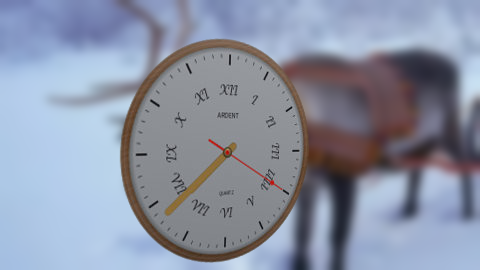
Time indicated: 7:38:20
